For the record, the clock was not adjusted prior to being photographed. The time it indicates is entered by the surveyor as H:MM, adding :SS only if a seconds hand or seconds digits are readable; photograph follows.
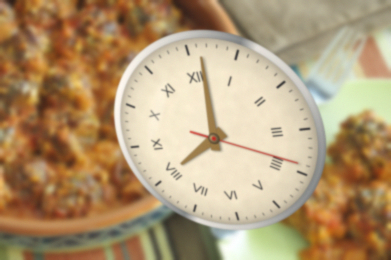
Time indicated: 8:01:19
